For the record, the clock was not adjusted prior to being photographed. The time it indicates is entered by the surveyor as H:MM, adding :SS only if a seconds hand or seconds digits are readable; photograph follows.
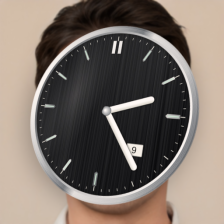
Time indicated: 2:24
